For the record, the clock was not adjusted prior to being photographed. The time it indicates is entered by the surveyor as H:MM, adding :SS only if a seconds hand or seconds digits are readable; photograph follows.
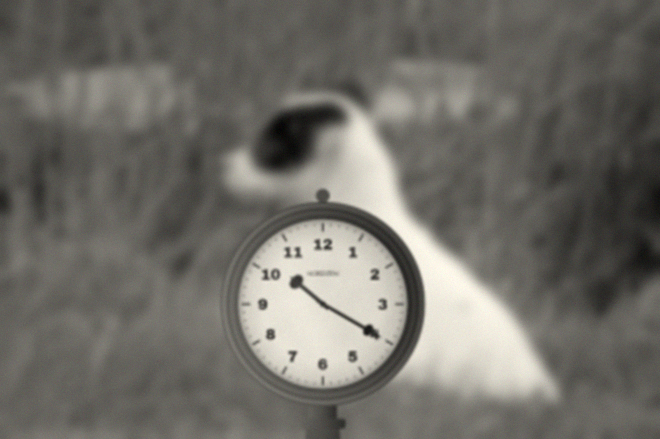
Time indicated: 10:20
